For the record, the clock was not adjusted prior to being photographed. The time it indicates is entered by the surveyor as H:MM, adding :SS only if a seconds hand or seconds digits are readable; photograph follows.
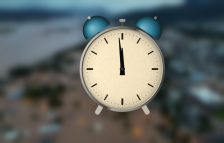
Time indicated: 11:59
